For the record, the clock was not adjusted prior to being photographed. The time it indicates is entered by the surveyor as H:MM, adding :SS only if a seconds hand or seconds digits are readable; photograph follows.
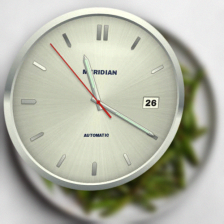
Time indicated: 11:19:53
